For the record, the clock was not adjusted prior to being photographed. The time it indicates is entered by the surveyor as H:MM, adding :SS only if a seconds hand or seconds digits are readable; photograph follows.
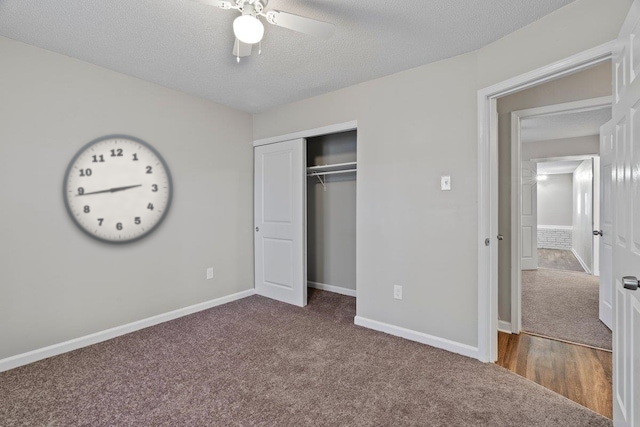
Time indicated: 2:44
